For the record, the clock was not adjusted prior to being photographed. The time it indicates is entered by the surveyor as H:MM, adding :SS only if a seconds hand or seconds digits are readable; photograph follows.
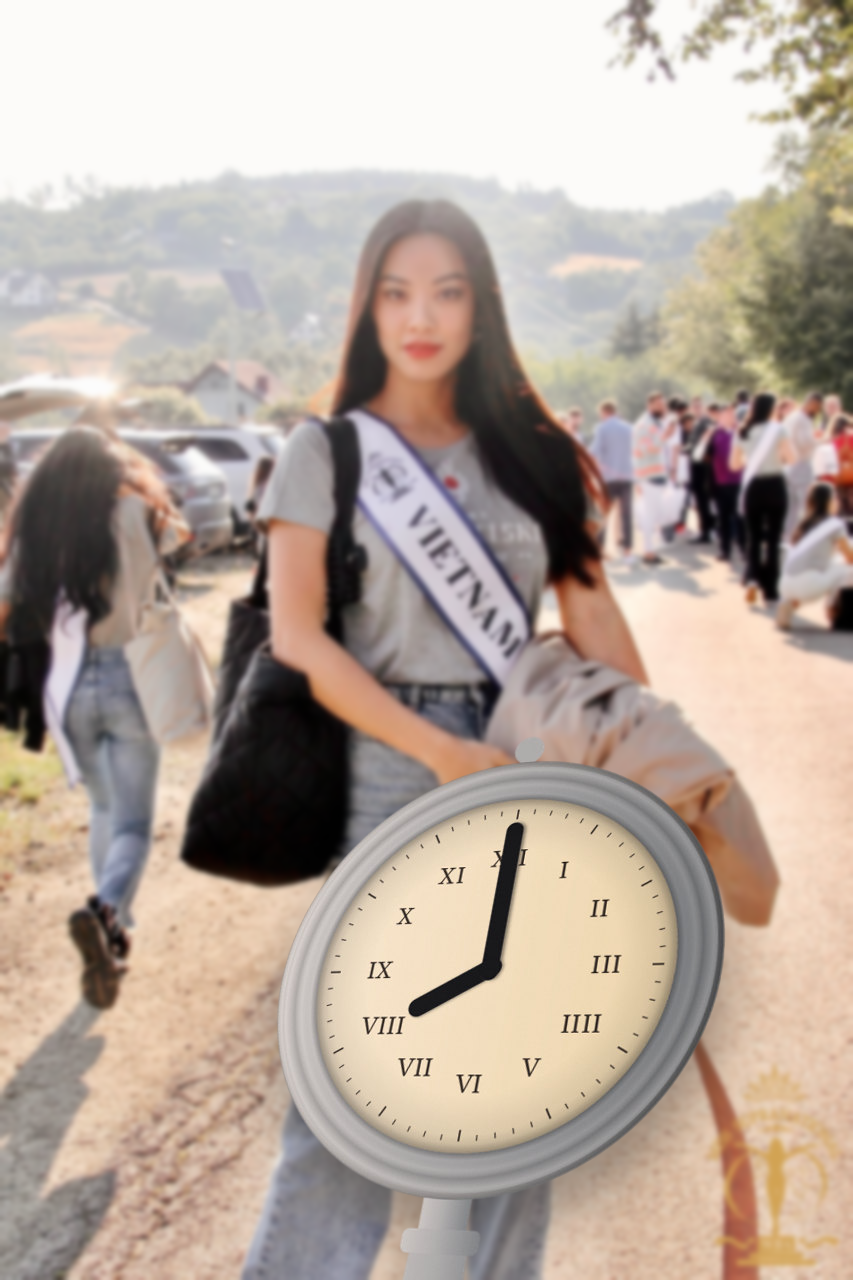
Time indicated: 8:00
